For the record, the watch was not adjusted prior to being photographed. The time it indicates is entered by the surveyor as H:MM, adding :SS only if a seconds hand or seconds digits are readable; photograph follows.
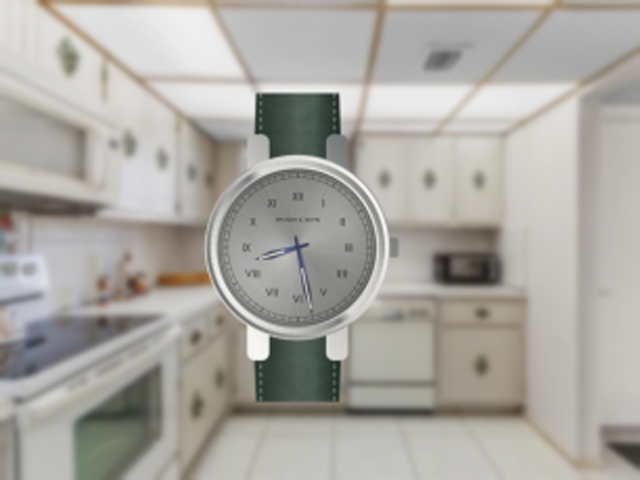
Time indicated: 8:28
